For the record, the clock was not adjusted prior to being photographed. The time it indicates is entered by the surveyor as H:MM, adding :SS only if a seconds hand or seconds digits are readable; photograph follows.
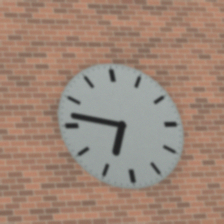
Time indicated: 6:47
